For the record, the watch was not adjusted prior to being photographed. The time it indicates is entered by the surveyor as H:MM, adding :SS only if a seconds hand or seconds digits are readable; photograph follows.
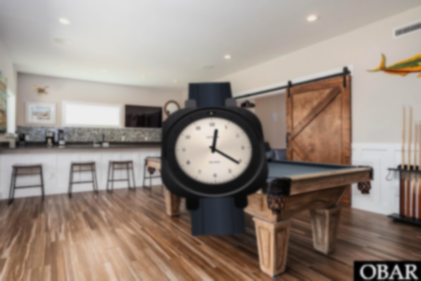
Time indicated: 12:21
